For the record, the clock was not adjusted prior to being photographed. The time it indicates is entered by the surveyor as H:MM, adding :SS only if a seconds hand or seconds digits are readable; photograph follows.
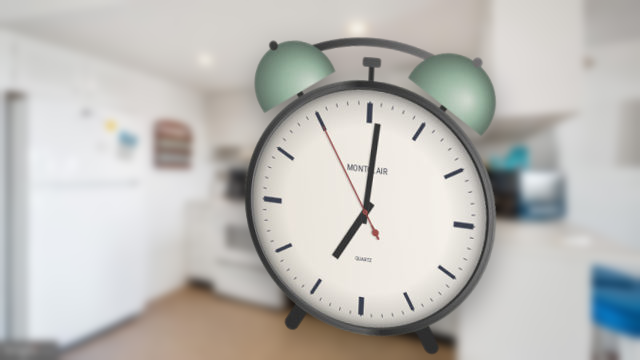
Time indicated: 7:00:55
